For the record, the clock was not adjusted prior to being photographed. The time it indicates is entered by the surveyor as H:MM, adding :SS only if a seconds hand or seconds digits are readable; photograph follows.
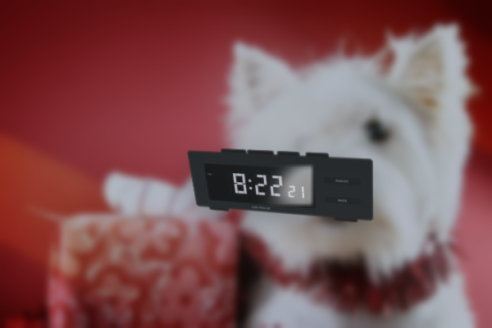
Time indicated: 8:22:21
